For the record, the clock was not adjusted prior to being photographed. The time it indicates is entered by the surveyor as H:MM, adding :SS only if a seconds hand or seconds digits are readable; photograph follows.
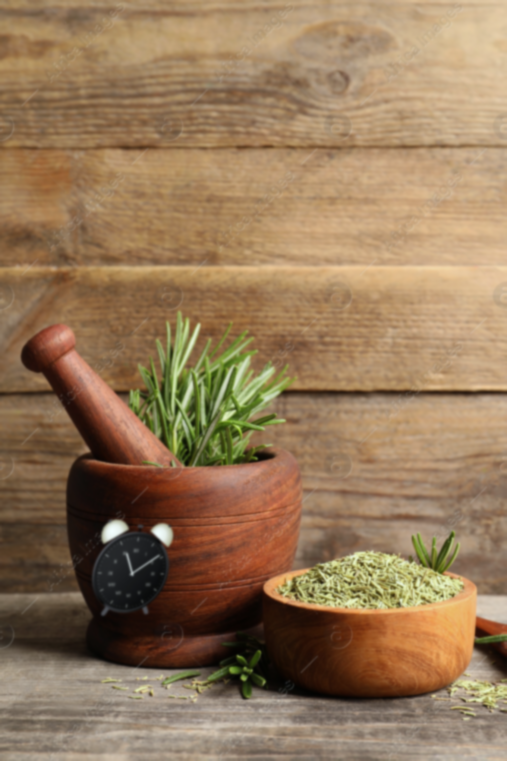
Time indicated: 11:09
